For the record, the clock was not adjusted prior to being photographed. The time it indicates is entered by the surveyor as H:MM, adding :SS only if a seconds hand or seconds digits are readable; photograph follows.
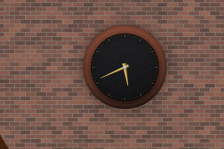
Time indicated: 5:41
